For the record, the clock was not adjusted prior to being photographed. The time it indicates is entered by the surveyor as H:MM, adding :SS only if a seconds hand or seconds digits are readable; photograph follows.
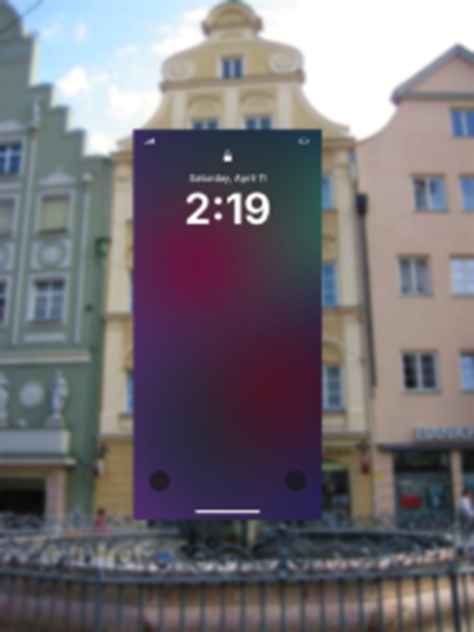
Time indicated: 2:19
